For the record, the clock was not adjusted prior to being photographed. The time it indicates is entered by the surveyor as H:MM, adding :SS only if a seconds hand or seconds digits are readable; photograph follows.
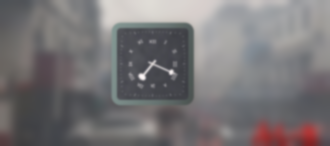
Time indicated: 7:19
